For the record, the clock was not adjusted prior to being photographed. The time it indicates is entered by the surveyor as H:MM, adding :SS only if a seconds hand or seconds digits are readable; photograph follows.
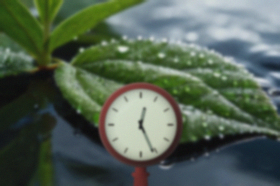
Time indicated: 12:26
